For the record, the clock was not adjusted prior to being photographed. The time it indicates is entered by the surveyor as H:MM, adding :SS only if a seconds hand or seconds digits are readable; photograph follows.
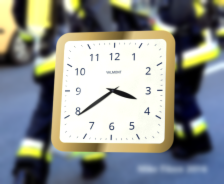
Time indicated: 3:39
